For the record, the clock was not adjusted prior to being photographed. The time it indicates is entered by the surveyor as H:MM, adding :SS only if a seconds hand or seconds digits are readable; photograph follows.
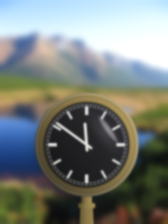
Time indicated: 11:51
